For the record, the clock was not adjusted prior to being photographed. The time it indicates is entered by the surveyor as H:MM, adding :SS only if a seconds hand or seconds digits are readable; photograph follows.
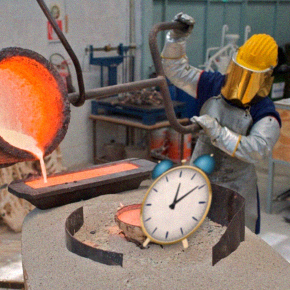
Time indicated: 12:09
